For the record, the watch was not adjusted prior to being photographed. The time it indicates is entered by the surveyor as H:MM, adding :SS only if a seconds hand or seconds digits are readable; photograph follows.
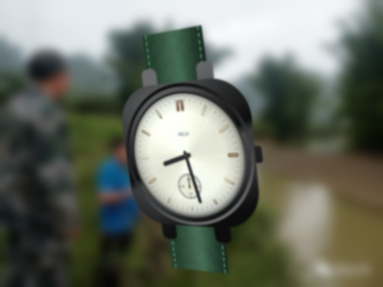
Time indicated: 8:28
